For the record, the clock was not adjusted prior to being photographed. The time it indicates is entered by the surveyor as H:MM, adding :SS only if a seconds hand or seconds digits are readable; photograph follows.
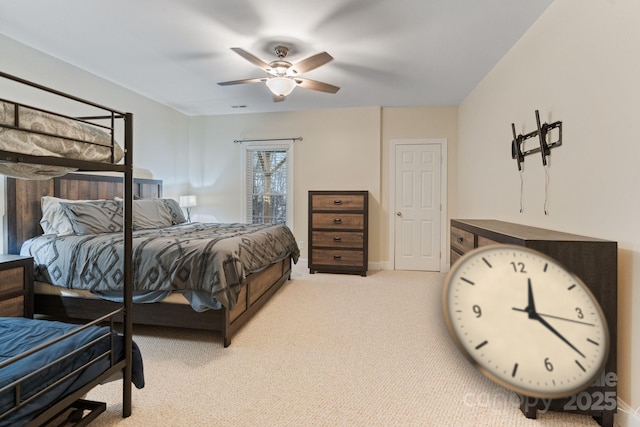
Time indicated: 12:23:17
